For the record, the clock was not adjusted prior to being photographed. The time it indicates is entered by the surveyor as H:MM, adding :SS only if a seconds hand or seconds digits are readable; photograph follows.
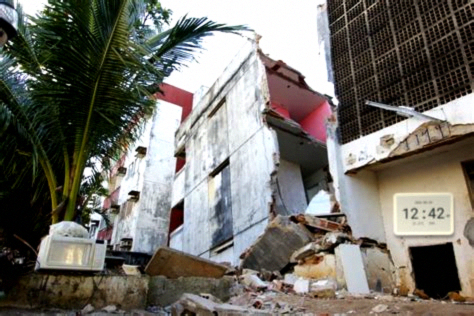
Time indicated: 12:42
